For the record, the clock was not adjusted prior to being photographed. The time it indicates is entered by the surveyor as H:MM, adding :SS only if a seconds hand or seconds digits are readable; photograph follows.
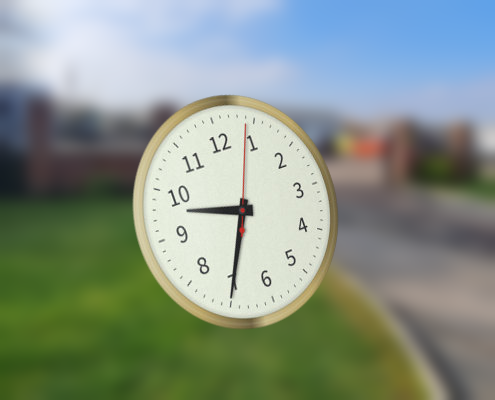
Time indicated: 9:35:04
